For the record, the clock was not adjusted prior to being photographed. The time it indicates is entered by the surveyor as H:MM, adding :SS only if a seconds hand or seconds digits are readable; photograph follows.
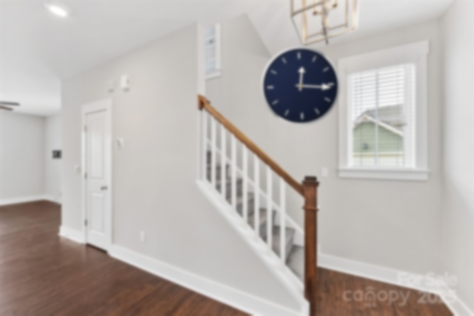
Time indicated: 12:16
